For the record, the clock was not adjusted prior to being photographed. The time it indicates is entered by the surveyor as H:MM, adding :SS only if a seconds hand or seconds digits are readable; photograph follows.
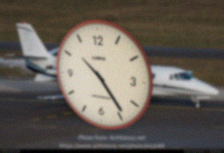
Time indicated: 10:24
